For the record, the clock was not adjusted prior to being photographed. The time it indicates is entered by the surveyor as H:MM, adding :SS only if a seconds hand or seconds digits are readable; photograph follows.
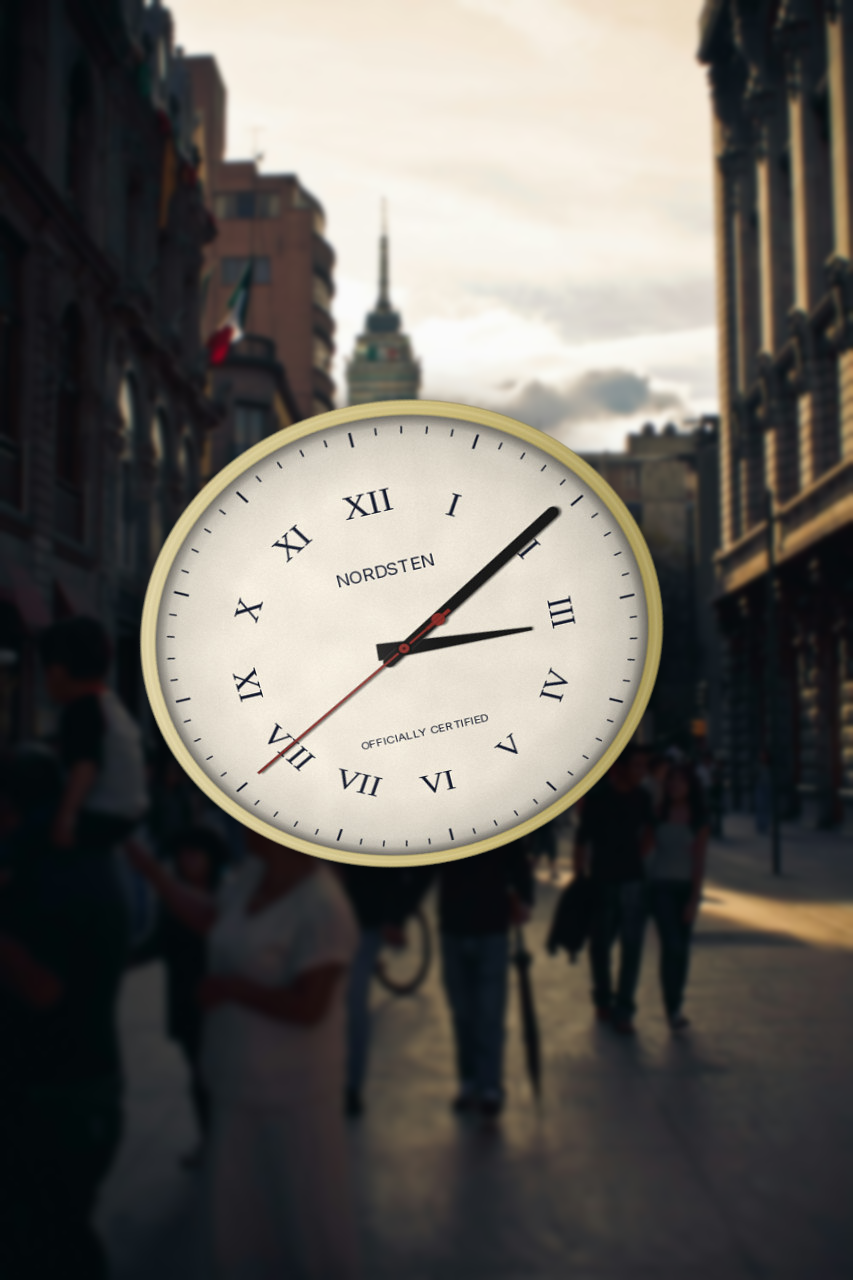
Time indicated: 3:09:40
